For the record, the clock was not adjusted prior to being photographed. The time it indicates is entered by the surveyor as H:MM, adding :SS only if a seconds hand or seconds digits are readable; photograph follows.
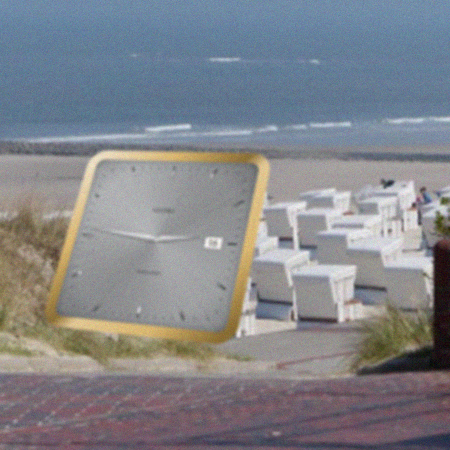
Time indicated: 2:46
